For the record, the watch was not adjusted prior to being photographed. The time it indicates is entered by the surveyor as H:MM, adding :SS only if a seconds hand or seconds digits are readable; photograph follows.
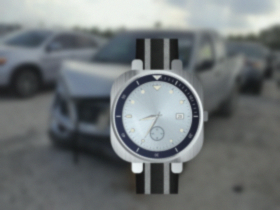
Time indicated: 8:35
